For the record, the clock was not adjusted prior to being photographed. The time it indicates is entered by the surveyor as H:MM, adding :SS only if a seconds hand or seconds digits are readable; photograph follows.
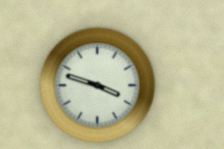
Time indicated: 3:48
